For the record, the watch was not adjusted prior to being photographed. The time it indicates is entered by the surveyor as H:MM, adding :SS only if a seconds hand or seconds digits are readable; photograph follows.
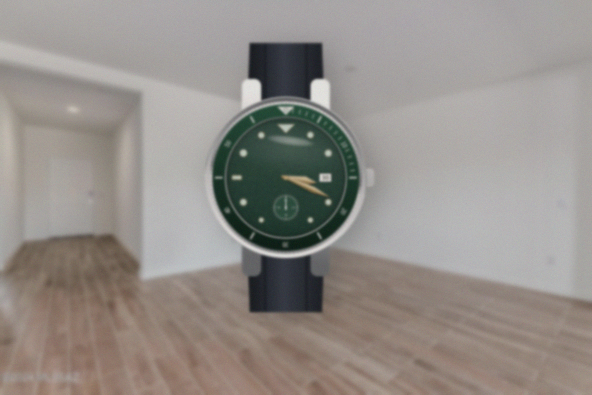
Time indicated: 3:19
